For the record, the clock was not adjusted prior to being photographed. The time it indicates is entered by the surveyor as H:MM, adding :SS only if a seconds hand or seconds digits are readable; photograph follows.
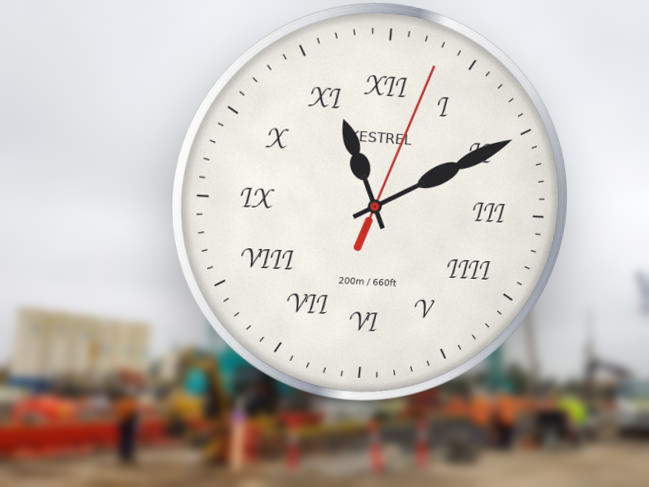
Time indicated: 11:10:03
